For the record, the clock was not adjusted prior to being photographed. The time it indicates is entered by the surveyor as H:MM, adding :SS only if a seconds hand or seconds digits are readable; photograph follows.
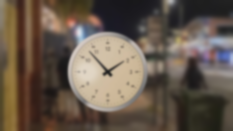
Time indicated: 1:53
